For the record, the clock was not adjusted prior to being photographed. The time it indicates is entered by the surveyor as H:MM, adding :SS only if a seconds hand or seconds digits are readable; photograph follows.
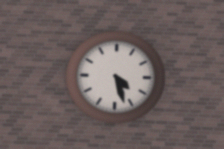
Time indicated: 4:27
